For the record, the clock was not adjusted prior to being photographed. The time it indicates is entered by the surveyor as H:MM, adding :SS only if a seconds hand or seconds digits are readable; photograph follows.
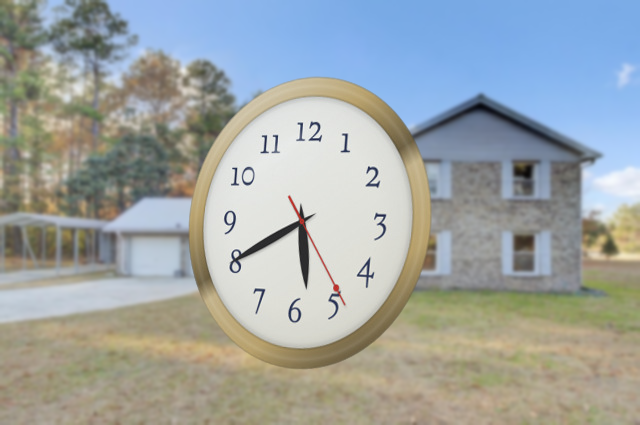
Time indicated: 5:40:24
